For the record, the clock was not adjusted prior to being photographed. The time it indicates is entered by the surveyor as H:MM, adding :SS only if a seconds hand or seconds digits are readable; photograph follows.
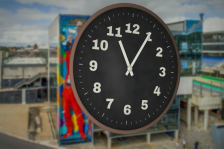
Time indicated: 11:05
